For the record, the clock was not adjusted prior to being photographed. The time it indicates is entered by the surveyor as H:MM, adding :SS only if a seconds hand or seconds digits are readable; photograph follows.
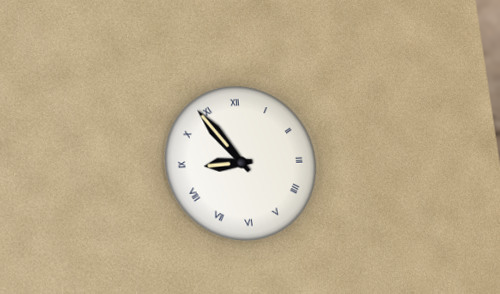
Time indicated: 8:54
